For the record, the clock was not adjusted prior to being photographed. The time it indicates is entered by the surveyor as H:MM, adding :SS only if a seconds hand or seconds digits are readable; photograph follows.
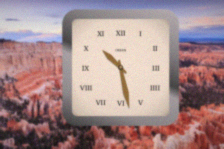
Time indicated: 10:28
